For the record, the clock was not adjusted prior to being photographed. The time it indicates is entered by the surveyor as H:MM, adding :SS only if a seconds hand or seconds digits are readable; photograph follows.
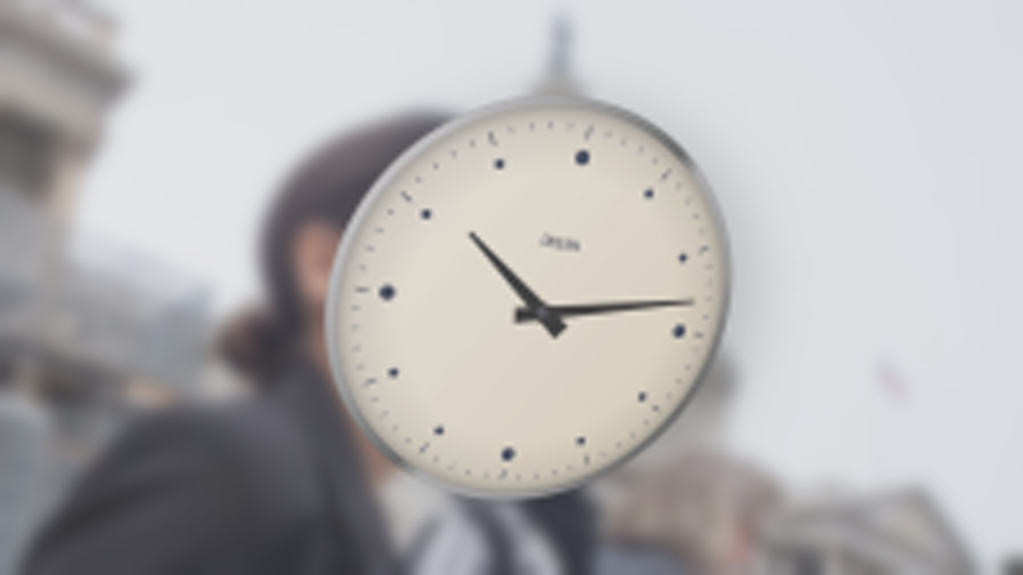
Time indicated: 10:13
